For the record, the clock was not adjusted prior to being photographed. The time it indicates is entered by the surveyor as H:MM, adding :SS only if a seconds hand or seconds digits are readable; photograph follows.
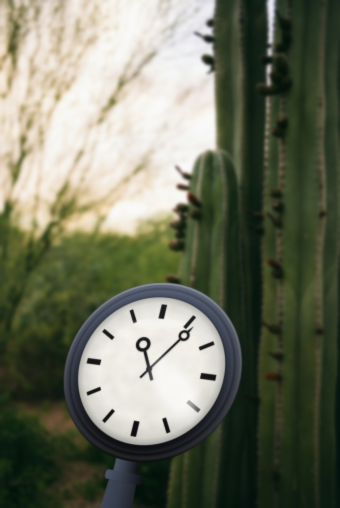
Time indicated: 11:06
